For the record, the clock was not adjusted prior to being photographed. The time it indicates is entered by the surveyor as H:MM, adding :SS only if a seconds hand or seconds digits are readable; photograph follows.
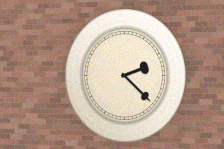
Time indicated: 2:22
